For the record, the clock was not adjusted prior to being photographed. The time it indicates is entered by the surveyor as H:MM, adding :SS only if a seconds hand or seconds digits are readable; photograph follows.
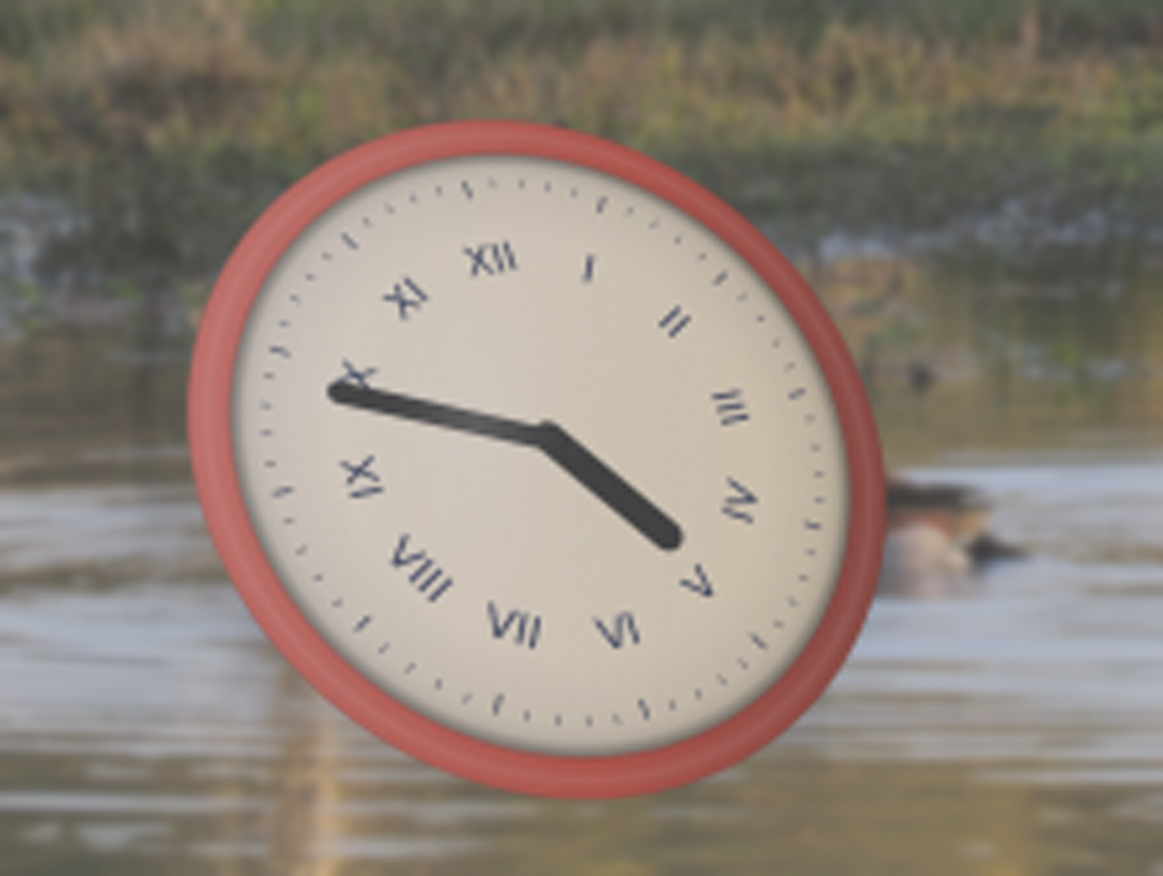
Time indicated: 4:49
